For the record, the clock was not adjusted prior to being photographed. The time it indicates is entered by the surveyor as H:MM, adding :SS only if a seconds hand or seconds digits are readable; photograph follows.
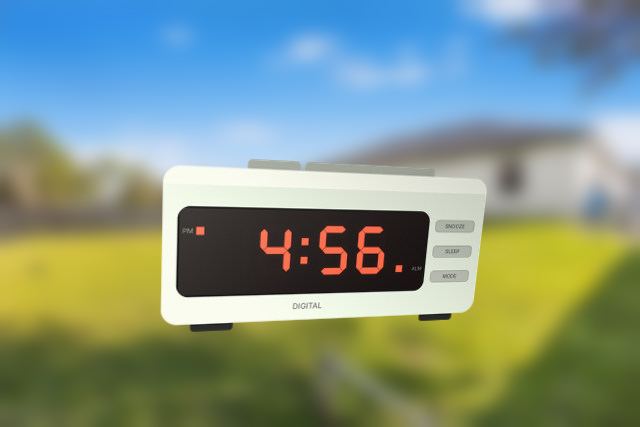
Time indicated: 4:56
